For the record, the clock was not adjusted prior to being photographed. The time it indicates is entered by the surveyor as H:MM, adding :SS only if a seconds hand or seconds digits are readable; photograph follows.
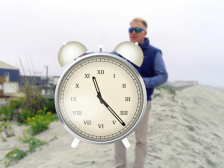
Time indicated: 11:23
